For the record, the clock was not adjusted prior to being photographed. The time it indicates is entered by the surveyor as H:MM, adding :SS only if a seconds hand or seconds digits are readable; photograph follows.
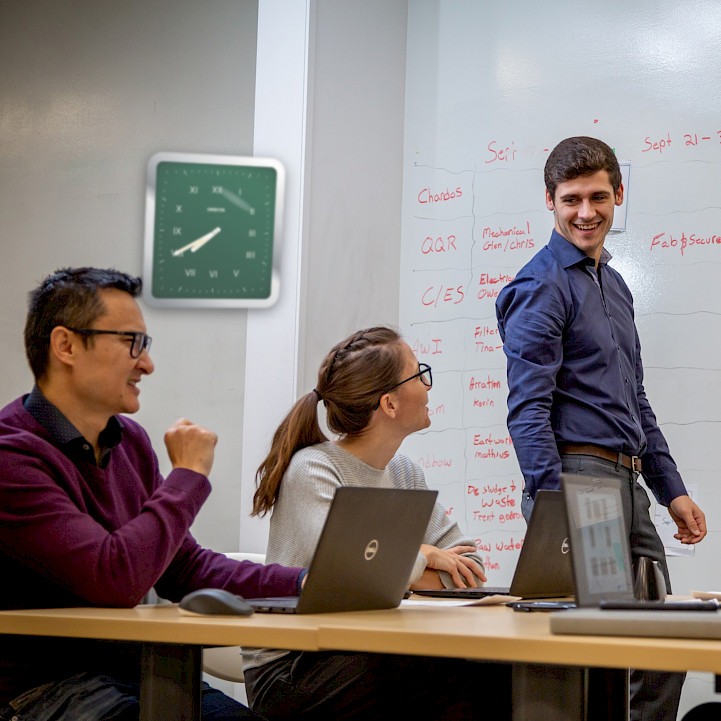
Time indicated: 7:40
